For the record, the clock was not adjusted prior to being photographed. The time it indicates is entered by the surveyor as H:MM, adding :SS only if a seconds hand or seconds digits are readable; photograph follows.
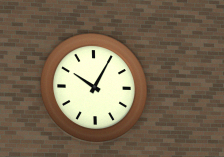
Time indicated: 10:05
